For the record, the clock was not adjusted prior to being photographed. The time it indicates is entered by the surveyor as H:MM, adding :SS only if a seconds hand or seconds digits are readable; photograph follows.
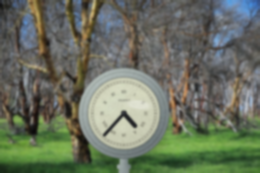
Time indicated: 4:37
